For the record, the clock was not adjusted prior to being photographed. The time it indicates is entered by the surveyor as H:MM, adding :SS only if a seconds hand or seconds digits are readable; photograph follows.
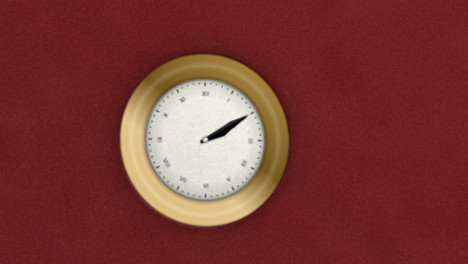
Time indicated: 2:10
